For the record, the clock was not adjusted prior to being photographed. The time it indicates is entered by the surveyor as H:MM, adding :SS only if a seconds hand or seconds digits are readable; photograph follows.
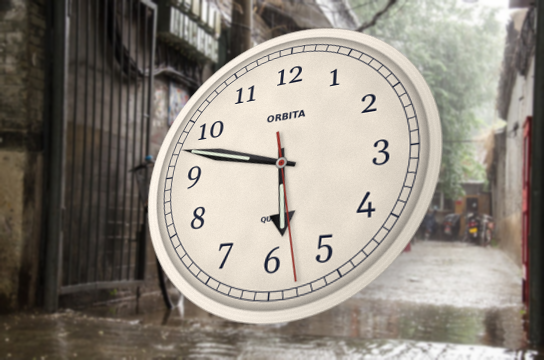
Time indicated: 5:47:28
